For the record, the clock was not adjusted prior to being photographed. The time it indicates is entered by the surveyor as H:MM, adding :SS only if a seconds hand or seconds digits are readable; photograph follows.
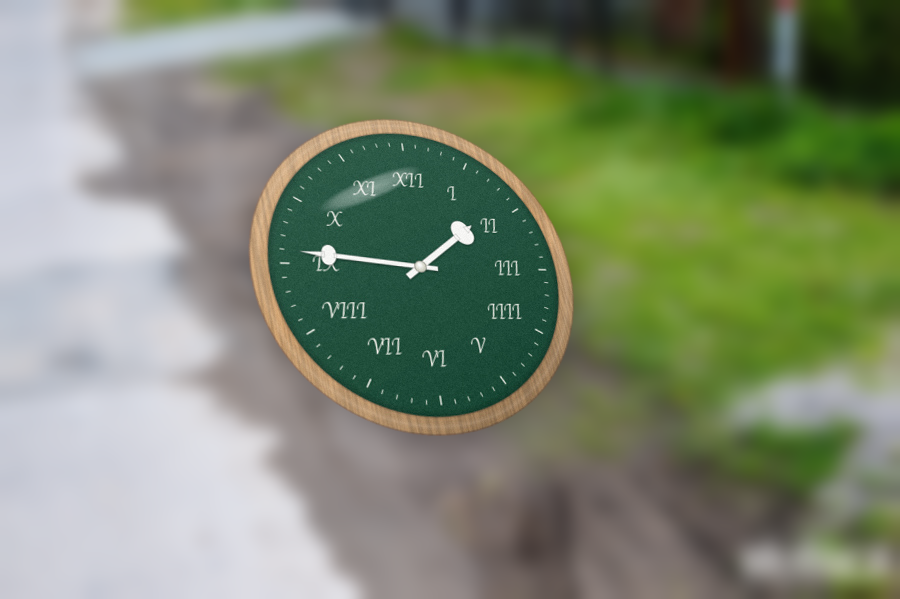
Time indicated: 1:46
